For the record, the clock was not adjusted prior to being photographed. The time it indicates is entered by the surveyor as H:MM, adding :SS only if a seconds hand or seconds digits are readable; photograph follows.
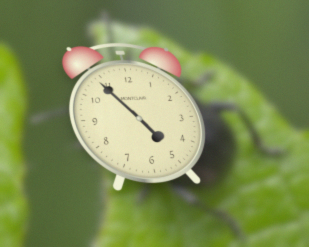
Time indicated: 4:54
